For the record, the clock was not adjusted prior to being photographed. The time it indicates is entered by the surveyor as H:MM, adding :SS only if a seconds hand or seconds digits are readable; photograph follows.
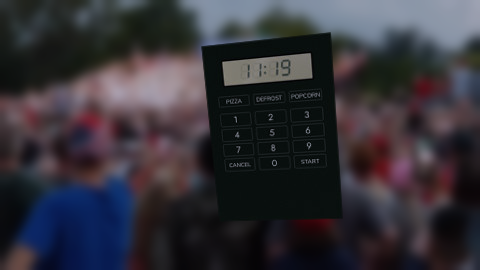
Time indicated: 11:19
